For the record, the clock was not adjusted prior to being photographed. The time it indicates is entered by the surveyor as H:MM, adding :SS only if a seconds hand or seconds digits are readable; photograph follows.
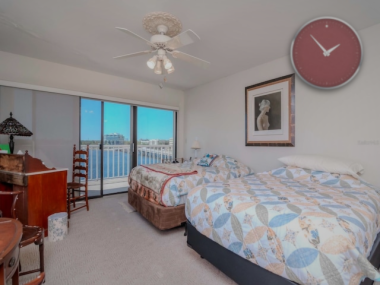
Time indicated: 1:53
